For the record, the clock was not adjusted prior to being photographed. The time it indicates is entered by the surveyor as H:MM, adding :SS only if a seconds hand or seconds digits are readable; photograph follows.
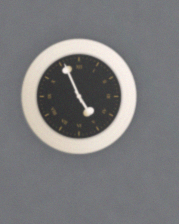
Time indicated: 4:56
